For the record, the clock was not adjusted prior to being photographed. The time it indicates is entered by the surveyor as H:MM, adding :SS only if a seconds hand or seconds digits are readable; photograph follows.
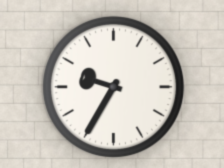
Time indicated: 9:35
